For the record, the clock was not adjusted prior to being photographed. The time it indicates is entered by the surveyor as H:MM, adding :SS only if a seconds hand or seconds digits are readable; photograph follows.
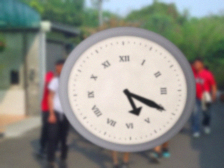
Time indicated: 5:20
